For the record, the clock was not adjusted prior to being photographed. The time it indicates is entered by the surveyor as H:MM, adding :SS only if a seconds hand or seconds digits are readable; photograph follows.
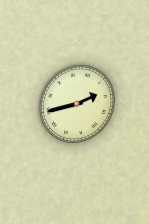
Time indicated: 1:40
